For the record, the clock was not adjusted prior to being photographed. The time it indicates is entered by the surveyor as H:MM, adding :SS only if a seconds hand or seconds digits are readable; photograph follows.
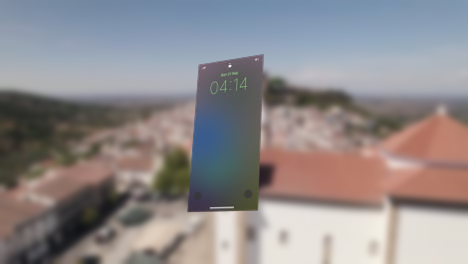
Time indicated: 4:14
